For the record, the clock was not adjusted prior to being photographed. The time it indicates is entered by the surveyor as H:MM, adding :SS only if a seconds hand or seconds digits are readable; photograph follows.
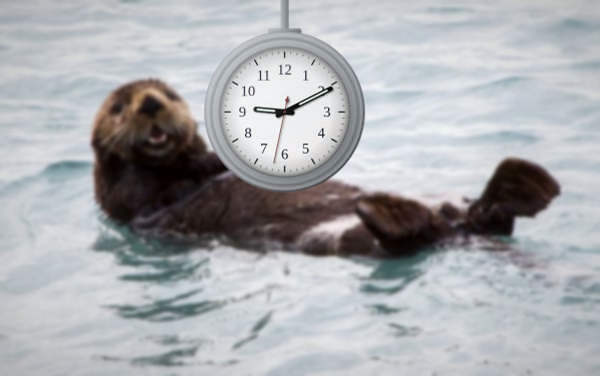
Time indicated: 9:10:32
